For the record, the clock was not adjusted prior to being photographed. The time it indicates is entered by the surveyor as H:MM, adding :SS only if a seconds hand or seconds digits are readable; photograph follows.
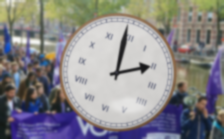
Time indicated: 1:59
